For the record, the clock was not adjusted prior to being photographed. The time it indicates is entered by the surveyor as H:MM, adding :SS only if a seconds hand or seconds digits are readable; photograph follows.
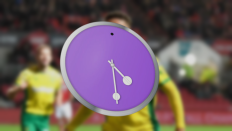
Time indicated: 4:29
